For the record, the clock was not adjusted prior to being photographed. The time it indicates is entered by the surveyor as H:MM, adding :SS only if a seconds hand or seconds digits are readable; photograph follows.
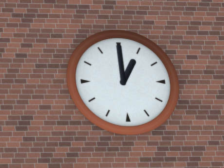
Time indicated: 1:00
